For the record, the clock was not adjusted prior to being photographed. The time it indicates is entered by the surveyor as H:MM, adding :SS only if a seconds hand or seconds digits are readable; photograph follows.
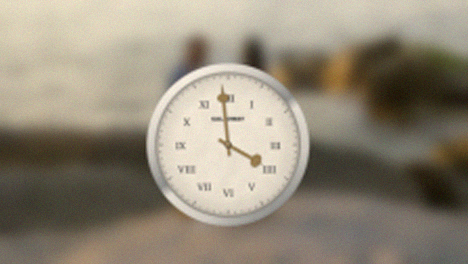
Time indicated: 3:59
